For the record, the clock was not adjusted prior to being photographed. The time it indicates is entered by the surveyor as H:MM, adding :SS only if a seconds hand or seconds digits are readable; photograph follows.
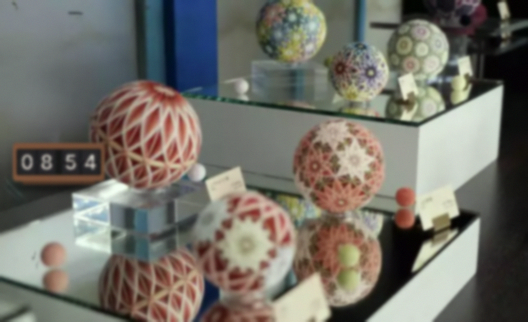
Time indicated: 8:54
